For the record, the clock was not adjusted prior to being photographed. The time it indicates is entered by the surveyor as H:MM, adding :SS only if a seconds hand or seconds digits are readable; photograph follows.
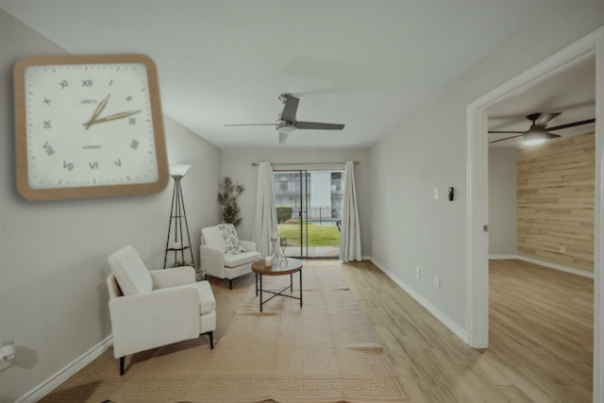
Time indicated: 1:13
